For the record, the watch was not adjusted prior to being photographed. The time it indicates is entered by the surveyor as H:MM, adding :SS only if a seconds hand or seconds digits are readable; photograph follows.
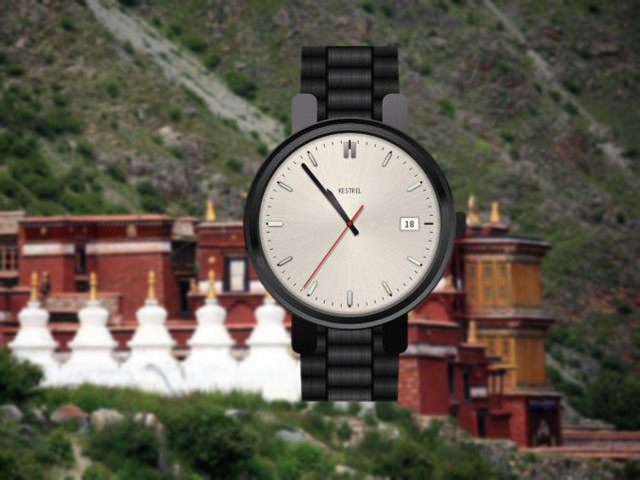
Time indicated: 10:53:36
